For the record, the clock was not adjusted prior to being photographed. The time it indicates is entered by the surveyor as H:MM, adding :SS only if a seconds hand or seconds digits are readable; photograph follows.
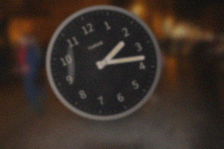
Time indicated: 2:18
